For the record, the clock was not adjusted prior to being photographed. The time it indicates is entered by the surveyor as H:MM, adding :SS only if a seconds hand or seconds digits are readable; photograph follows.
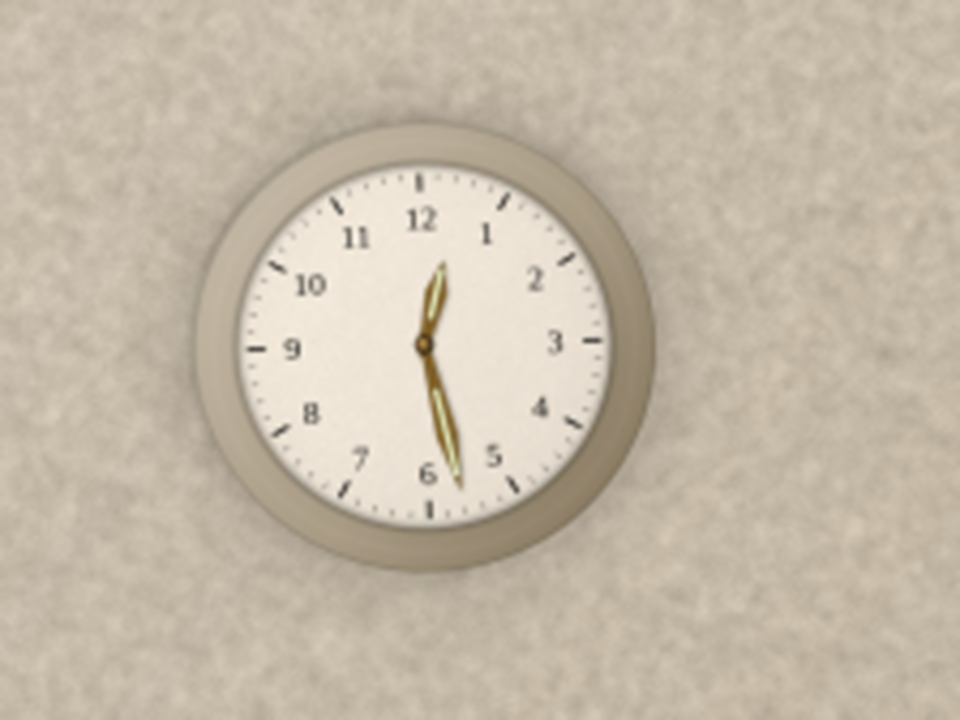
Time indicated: 12:28
